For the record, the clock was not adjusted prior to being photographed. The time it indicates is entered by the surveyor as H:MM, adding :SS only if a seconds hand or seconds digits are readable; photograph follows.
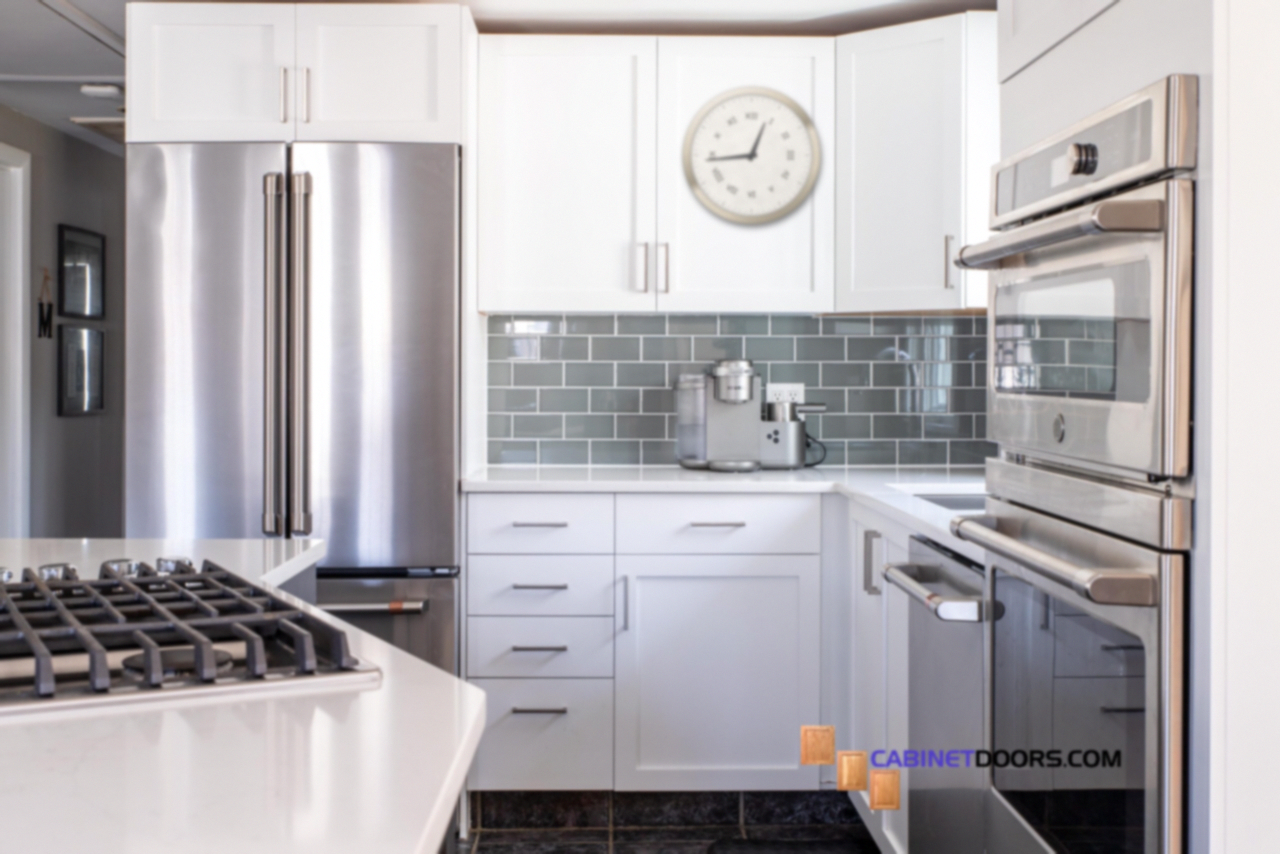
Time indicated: 12:44
